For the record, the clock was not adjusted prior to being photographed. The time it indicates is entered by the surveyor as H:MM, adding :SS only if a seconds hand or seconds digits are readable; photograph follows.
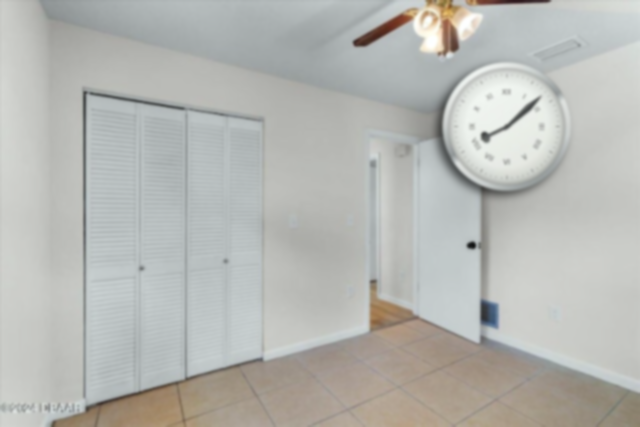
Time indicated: 8:08
